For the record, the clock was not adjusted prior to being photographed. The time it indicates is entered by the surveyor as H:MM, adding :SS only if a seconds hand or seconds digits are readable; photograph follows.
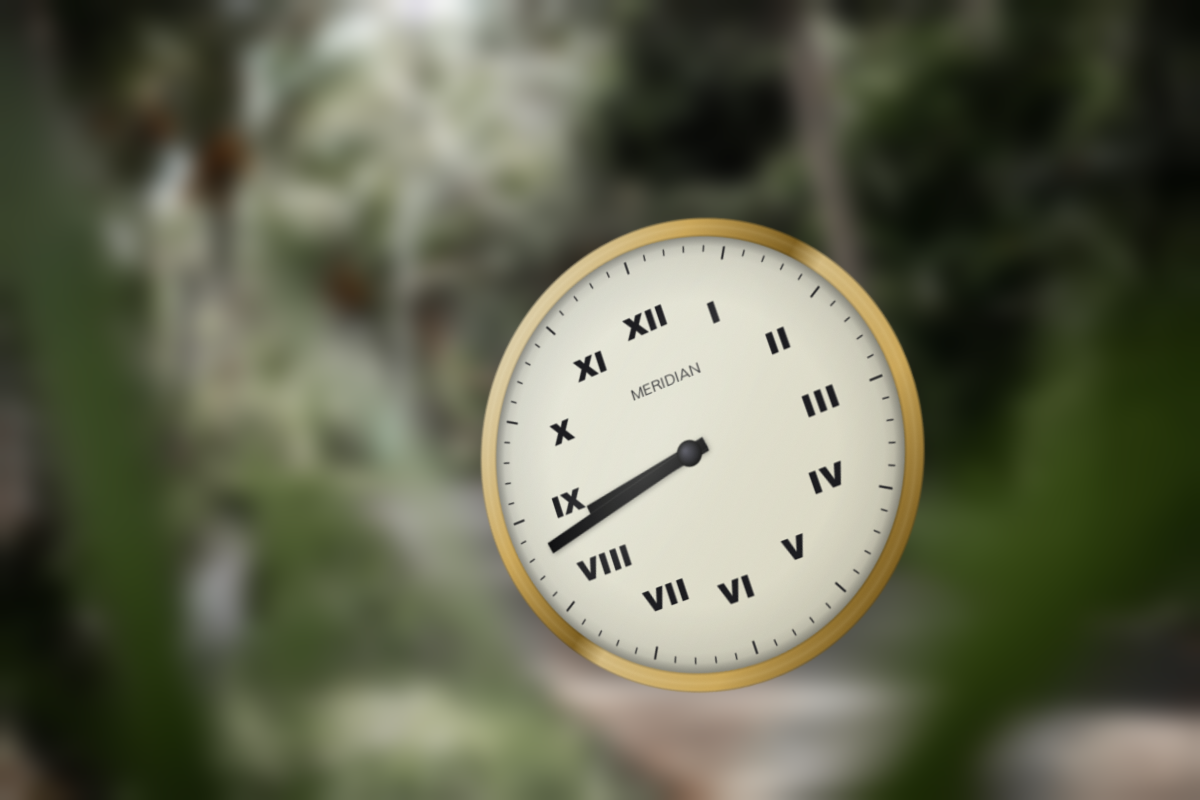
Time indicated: 8:43
